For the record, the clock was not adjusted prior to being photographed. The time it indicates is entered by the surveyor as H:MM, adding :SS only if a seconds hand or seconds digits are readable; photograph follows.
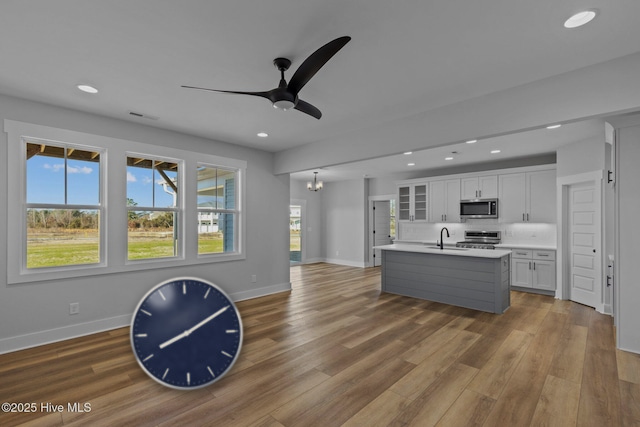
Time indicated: 8:10
